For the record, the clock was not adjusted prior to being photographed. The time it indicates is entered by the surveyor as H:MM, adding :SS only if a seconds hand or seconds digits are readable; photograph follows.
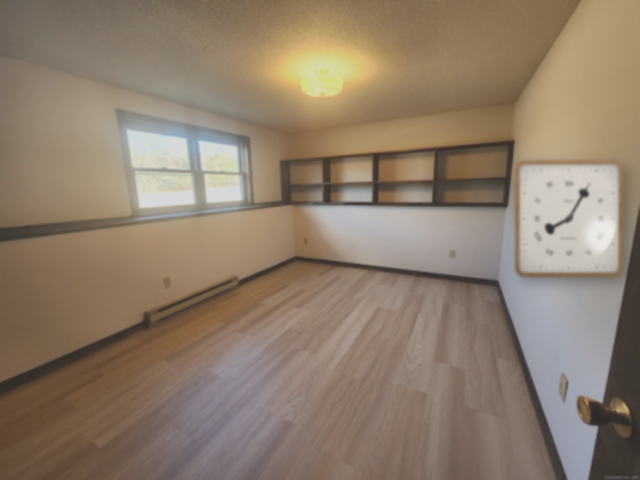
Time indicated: 8:05
